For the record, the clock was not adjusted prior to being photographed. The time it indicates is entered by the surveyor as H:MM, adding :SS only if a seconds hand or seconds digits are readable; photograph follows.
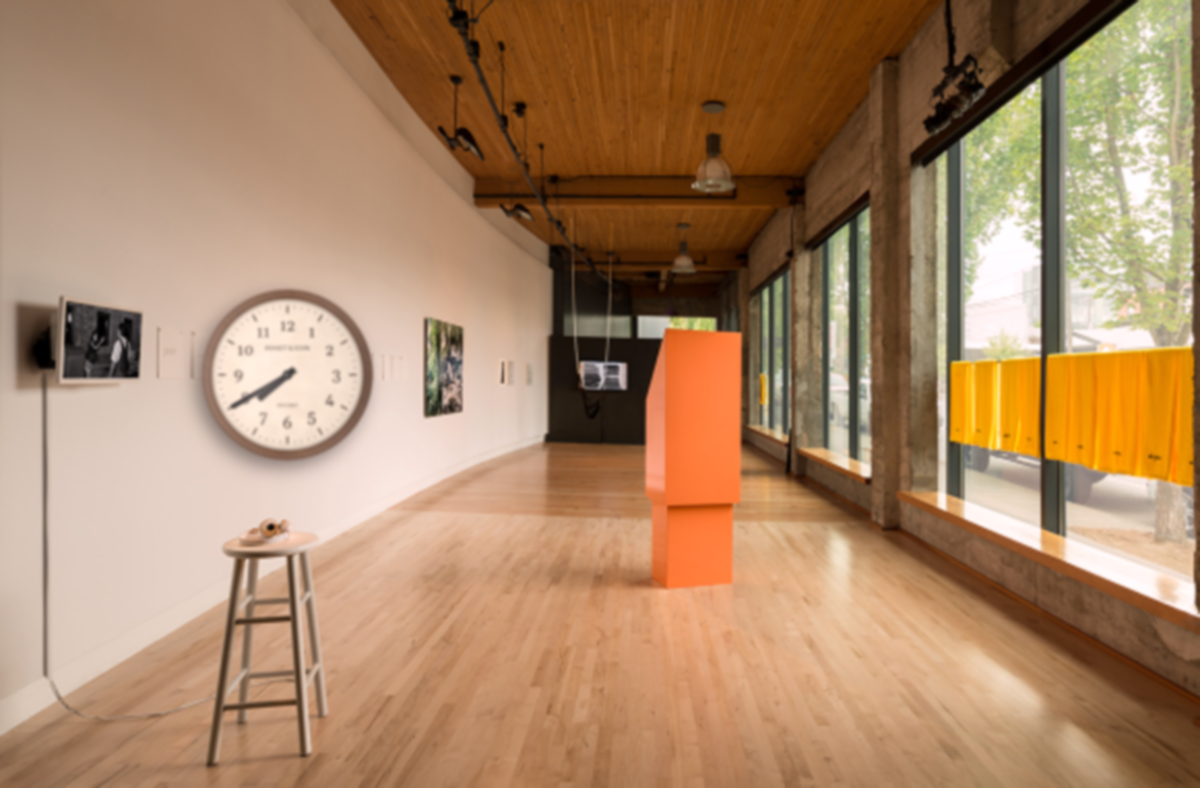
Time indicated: 7:40
